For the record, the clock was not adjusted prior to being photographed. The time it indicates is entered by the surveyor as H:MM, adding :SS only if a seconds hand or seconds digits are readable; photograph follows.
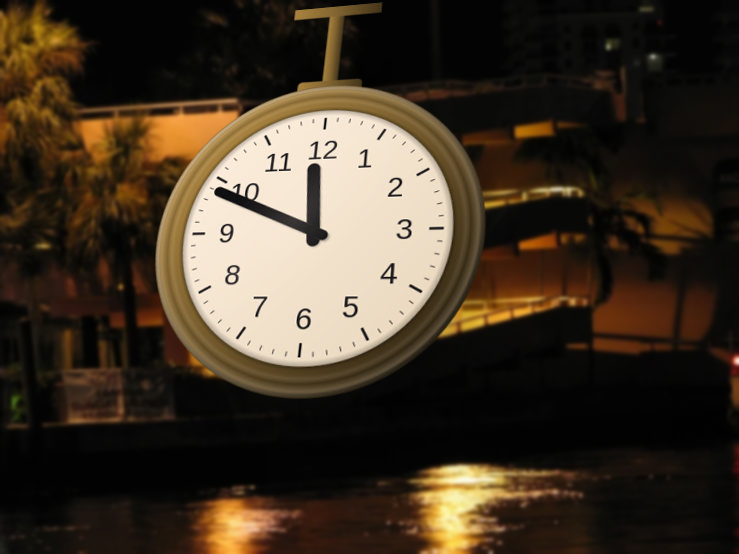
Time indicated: 11:49
